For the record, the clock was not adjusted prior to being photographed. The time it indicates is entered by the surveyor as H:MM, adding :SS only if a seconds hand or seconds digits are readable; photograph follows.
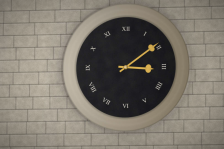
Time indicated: 3:09
